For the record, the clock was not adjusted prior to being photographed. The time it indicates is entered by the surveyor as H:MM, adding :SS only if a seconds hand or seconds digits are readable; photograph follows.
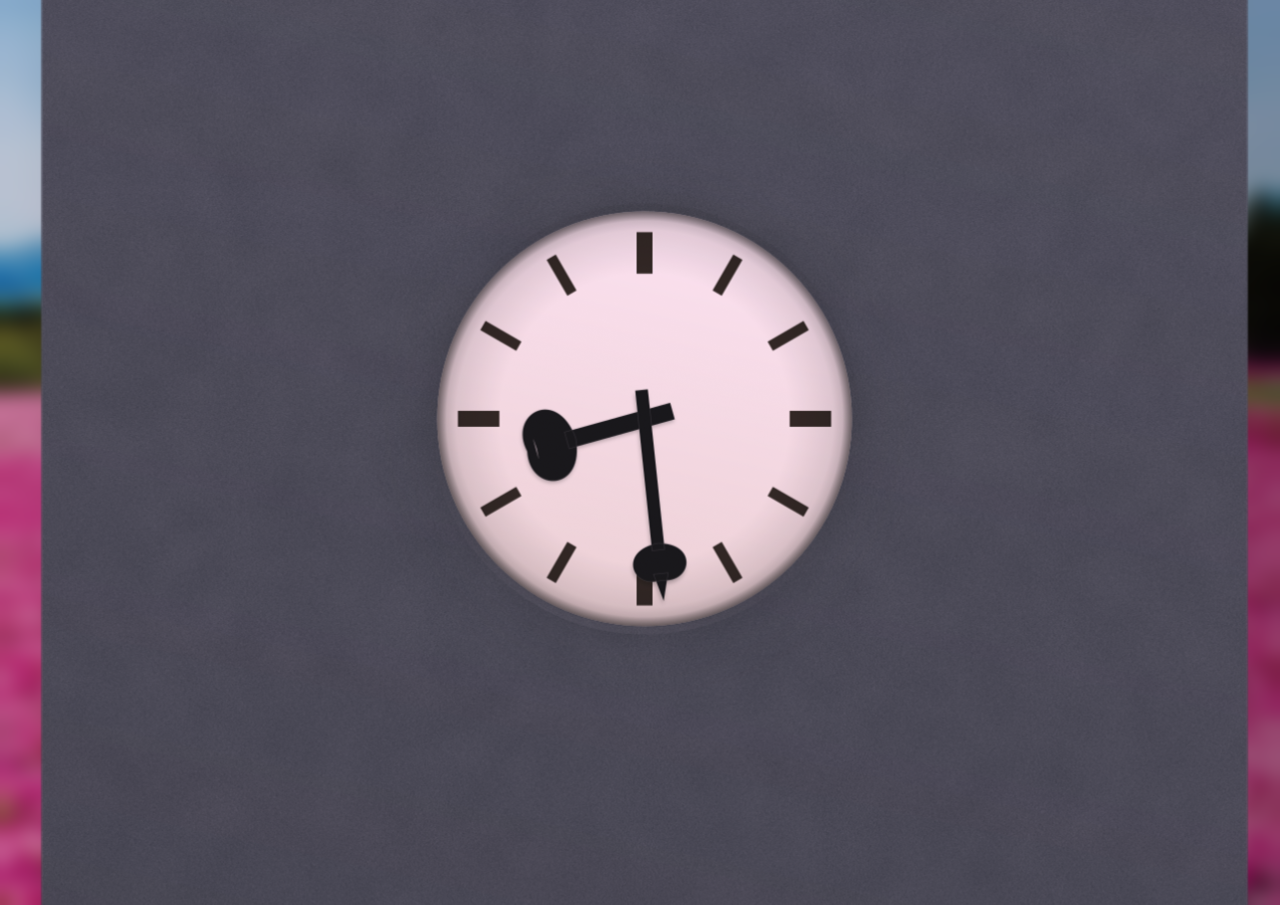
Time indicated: 8:29
